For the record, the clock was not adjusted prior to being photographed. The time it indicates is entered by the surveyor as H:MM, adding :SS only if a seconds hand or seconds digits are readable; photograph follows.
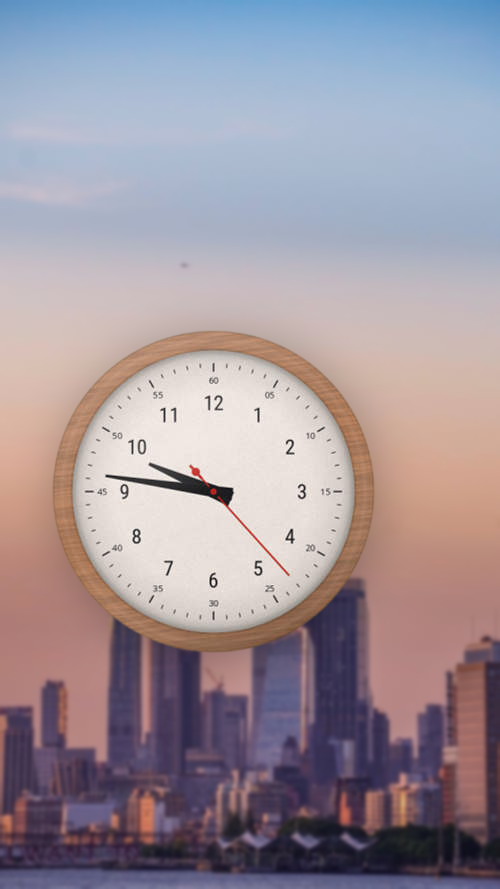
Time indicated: 9:46:23
